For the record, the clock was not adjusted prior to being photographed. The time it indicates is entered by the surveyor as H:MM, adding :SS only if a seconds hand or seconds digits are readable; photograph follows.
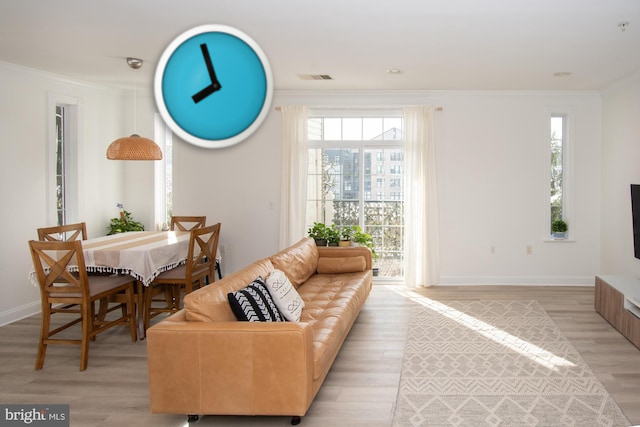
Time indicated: 7:57
